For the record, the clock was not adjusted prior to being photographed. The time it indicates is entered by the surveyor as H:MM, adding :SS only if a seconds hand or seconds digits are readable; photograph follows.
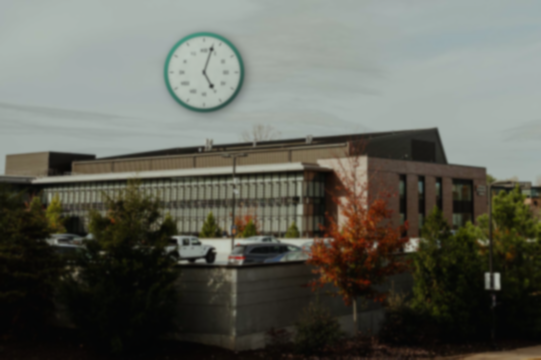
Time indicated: 5:03
